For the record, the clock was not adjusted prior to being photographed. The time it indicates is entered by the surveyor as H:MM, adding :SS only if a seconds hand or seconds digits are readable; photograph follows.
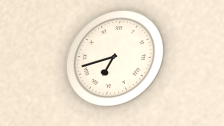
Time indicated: 6:42
